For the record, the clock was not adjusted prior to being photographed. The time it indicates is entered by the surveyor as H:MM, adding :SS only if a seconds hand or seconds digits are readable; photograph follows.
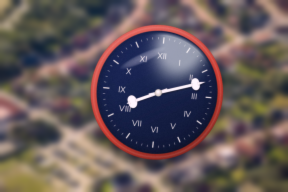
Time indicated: 8:12
